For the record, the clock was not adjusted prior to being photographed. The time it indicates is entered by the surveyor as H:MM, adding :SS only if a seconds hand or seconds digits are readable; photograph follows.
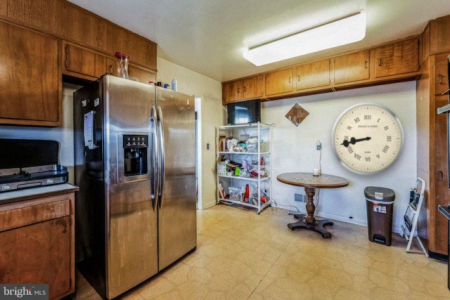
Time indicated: 8:43
